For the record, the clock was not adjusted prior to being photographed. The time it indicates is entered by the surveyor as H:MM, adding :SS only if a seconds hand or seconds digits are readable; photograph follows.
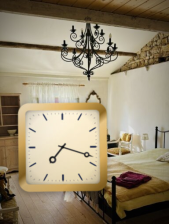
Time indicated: 7:18
